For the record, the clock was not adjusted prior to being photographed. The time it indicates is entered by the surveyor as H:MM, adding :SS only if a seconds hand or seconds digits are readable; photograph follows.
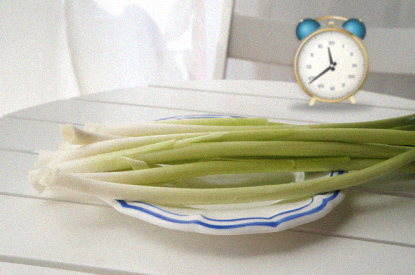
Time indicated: 11:39
